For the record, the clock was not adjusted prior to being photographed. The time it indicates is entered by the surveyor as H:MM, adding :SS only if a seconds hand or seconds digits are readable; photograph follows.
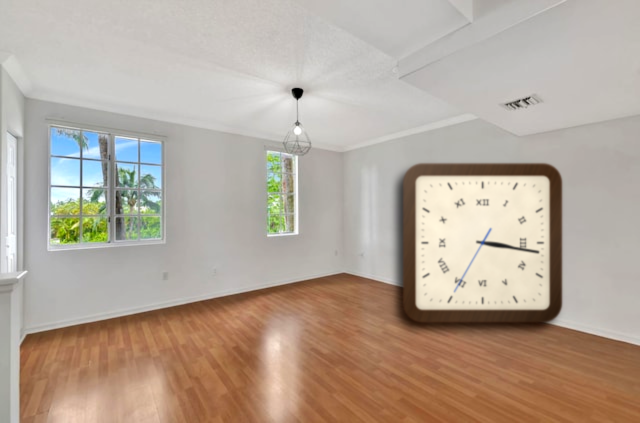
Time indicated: 3:16:35
